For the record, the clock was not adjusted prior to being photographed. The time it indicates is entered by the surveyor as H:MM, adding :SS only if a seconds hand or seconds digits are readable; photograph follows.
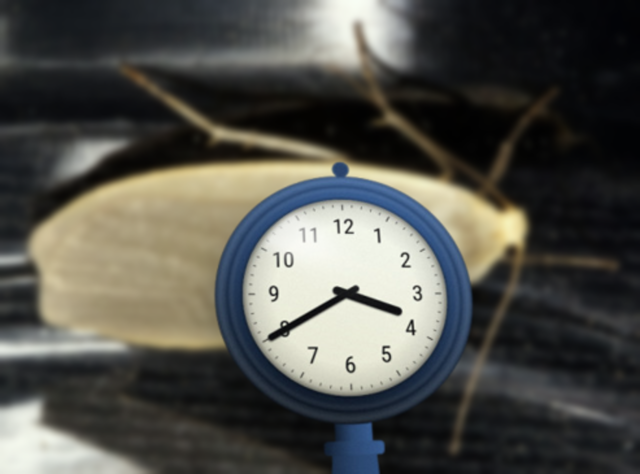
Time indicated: 3:40
